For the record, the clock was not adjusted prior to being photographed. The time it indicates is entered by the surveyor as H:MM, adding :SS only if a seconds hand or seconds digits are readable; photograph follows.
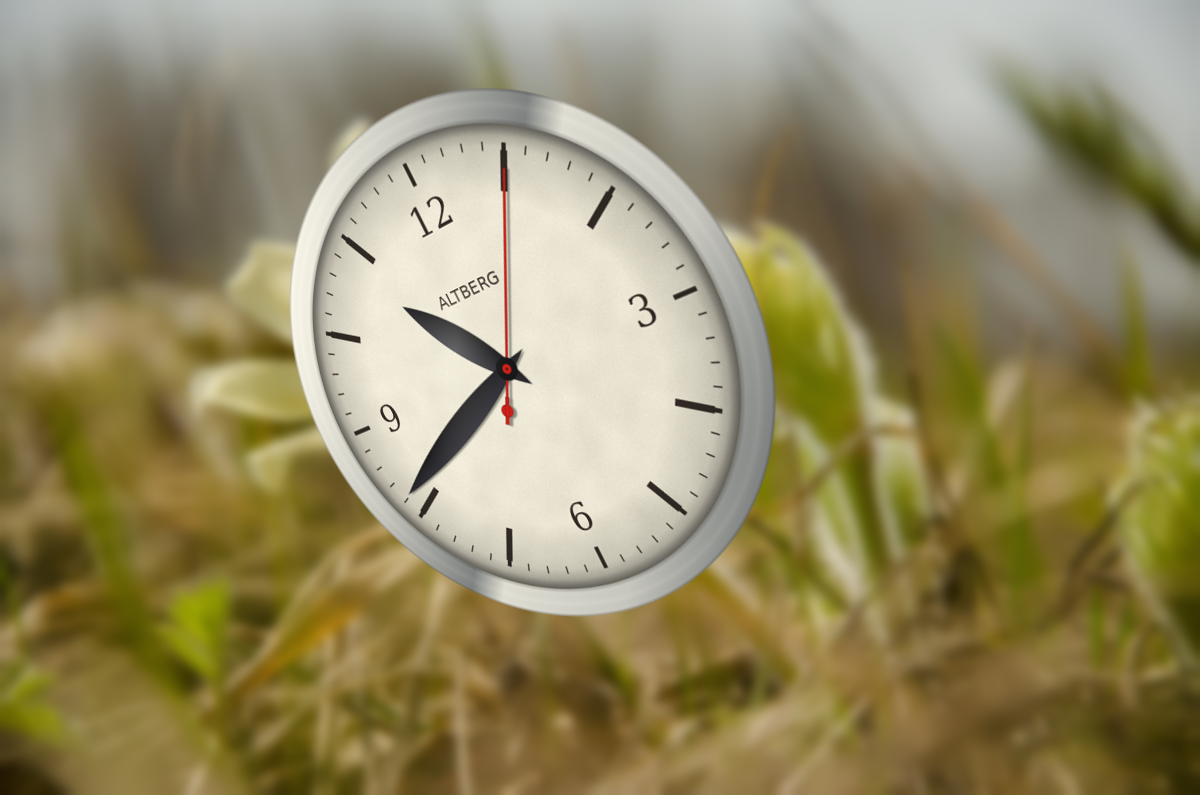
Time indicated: 10:41:05
